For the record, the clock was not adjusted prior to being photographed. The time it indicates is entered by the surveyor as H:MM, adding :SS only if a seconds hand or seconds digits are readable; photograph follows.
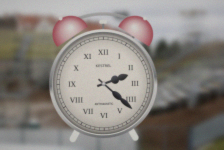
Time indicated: 2:22
